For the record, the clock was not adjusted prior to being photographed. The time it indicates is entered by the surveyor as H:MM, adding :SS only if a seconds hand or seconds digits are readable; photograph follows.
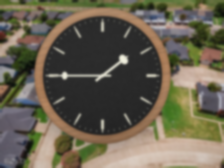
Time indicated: 1:45
